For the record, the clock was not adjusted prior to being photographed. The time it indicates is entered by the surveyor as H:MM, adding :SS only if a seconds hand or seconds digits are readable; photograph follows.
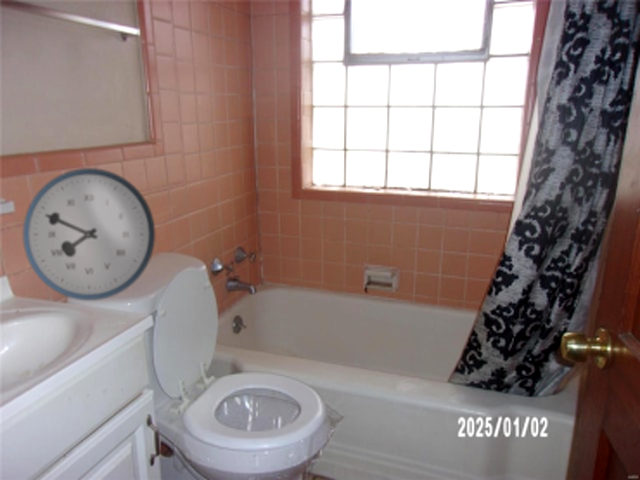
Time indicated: 7:49
